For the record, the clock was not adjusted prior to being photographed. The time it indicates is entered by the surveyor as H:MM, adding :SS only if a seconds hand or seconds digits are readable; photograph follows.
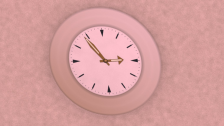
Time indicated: 2:54
